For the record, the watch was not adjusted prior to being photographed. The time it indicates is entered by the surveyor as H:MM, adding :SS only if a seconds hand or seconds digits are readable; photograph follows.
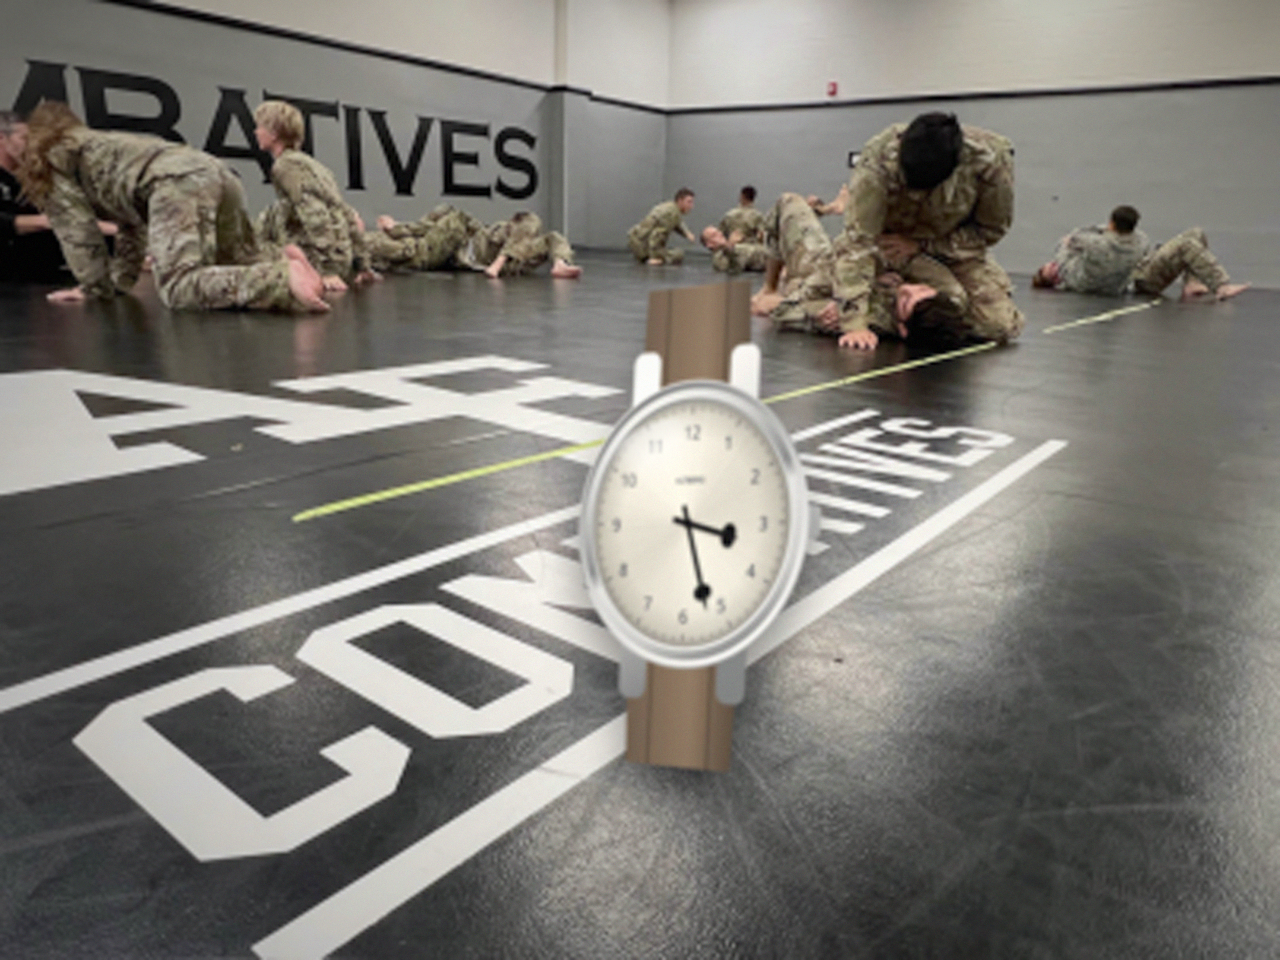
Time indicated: 3:27
